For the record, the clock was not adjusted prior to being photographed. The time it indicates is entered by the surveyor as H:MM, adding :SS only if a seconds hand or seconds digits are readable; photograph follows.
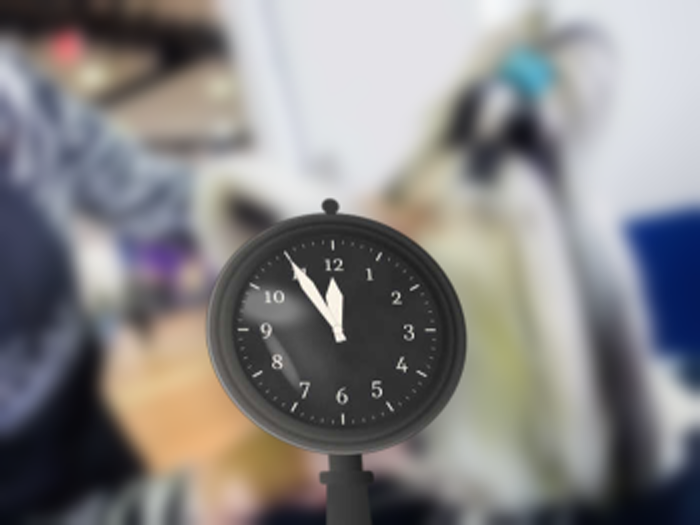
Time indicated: 11:55
